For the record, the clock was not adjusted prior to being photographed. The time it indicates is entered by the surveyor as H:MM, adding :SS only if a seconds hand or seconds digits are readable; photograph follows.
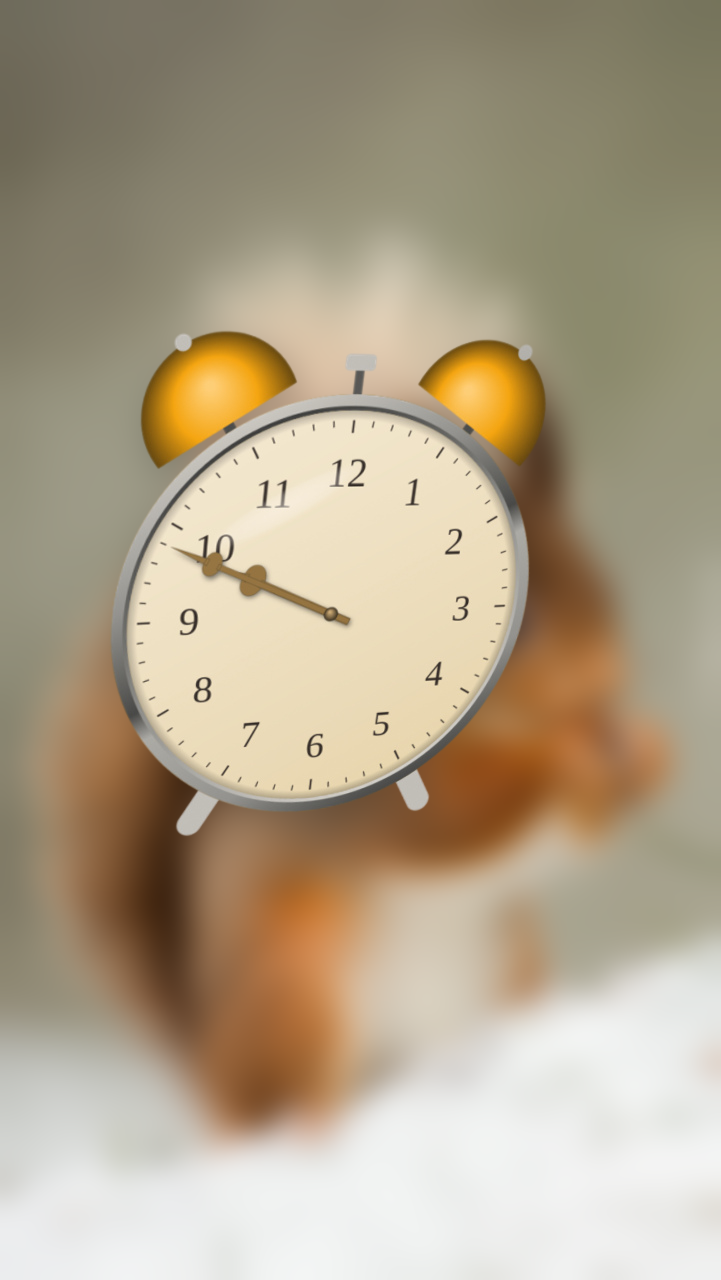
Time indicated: 9:49
